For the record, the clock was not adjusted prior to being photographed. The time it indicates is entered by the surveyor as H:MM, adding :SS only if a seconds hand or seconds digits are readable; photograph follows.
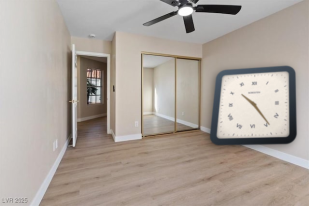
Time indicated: 10:24
